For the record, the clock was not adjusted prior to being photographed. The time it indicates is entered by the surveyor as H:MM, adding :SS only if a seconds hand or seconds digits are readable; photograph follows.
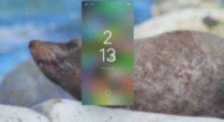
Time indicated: 2:13
